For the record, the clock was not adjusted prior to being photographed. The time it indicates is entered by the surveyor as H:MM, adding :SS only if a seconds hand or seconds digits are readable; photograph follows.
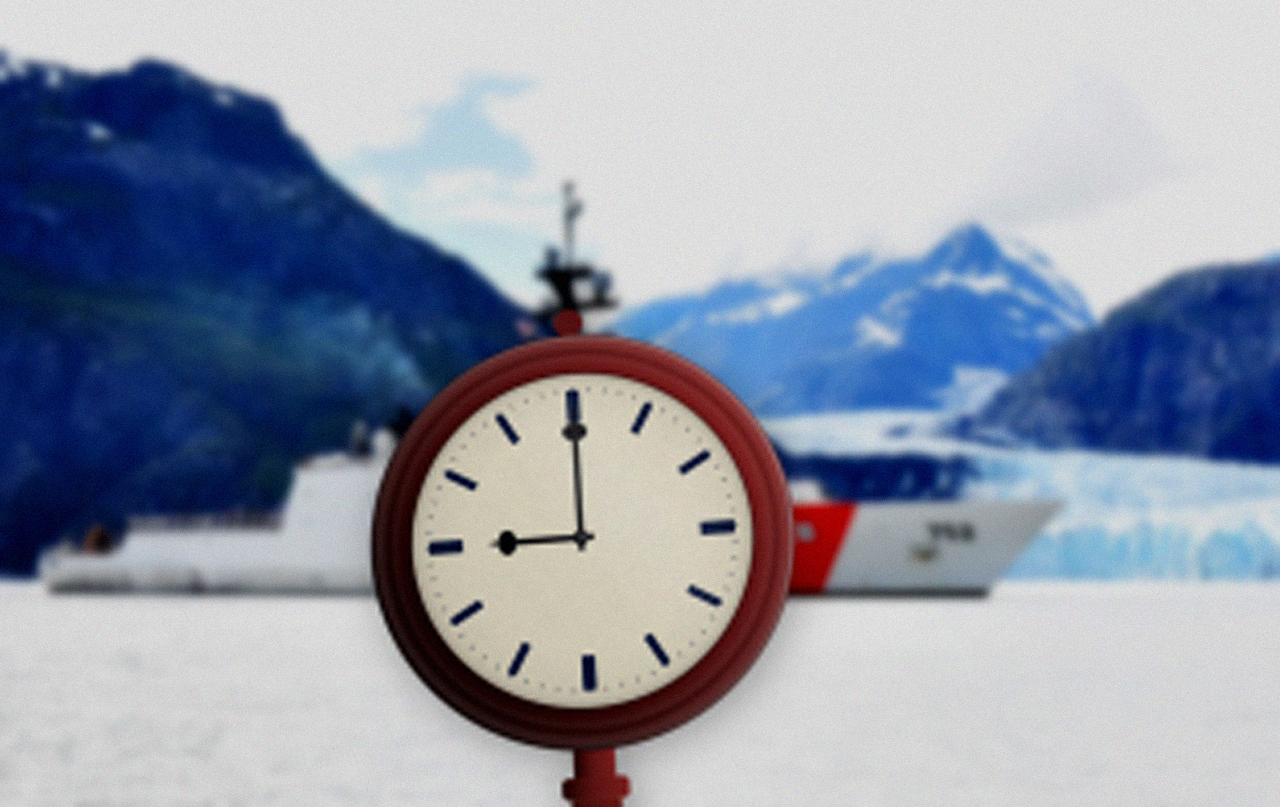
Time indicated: 9:00
